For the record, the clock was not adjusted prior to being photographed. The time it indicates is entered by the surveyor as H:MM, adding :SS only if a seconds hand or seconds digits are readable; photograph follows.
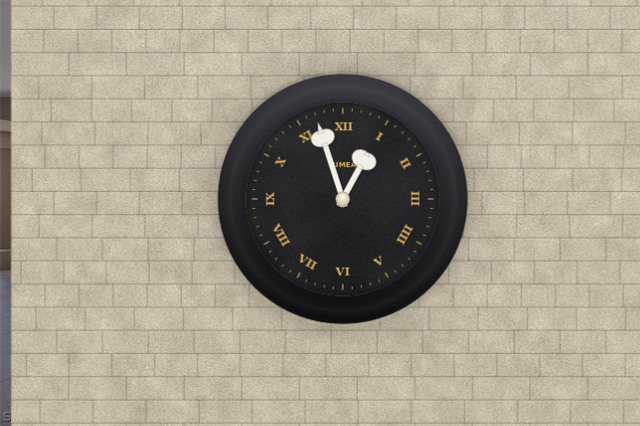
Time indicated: 12:57
